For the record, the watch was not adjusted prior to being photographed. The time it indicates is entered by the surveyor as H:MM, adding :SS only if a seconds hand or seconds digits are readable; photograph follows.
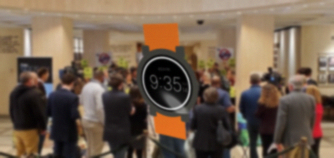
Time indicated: 9:35
